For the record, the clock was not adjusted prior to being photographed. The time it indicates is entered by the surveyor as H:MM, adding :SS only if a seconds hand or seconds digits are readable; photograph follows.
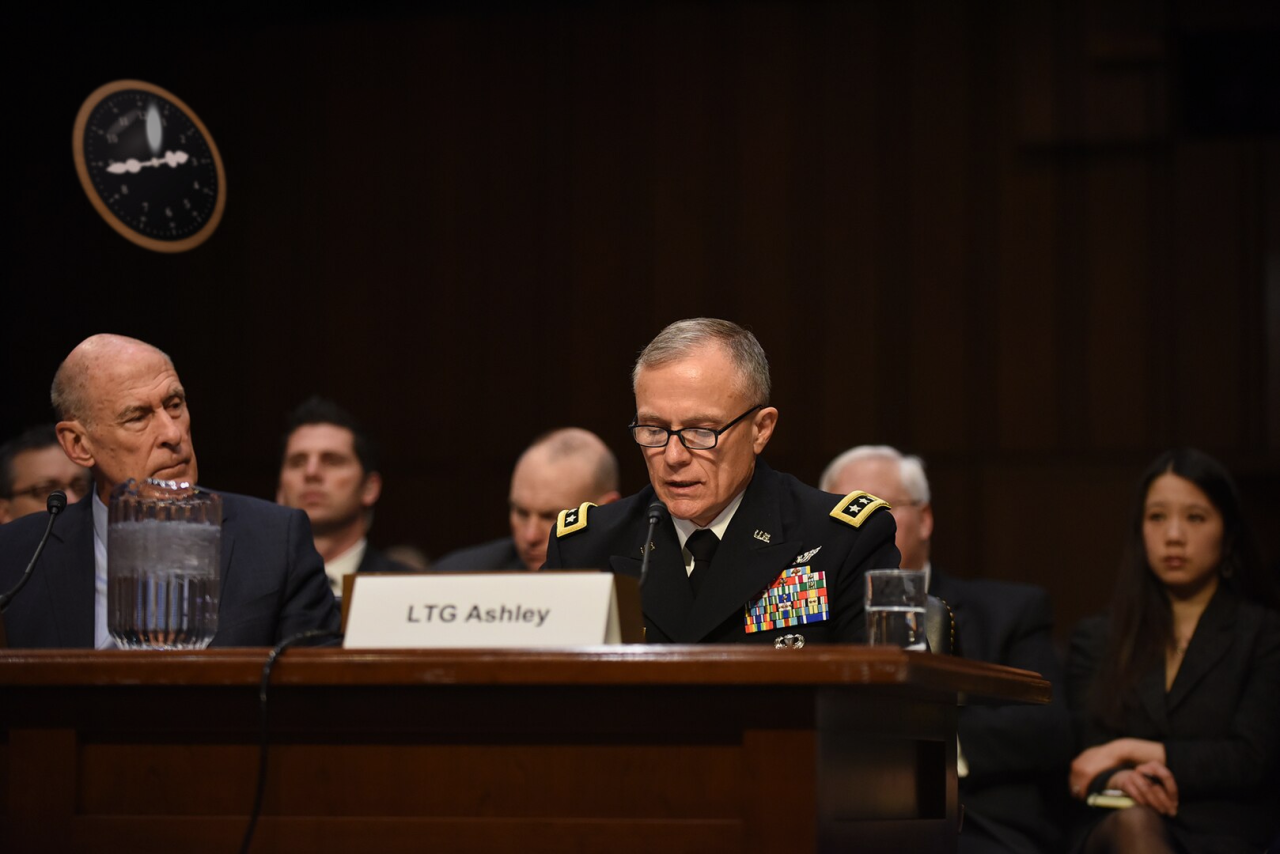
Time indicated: 2:44
